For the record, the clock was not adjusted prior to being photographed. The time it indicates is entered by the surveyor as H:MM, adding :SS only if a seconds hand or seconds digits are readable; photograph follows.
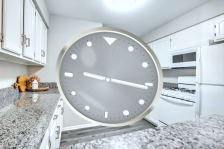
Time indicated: 9:16
